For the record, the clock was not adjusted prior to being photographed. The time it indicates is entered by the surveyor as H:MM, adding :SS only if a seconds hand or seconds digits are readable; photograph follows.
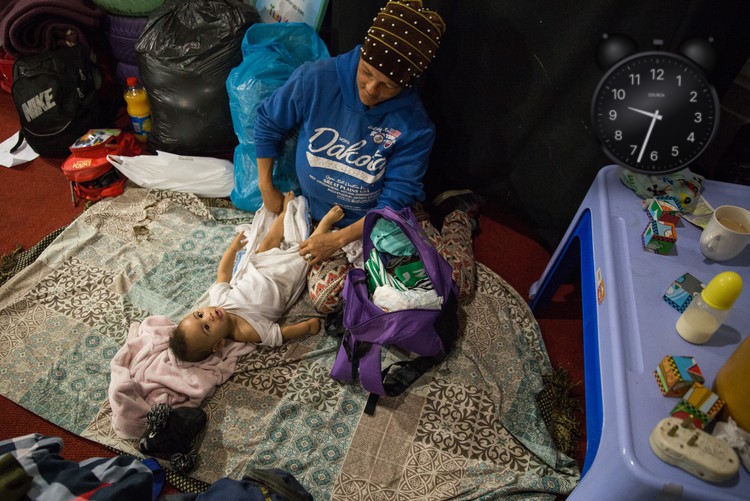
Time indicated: 9:33
